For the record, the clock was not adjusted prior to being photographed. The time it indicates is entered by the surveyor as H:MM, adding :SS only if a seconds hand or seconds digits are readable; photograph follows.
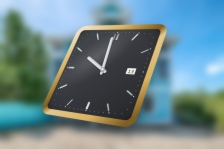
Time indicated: 9:59
